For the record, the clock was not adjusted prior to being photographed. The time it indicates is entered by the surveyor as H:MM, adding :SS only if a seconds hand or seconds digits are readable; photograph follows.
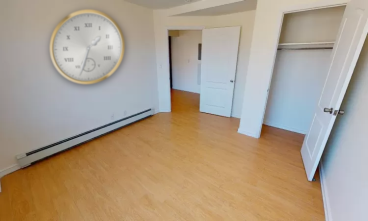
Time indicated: 1:33
